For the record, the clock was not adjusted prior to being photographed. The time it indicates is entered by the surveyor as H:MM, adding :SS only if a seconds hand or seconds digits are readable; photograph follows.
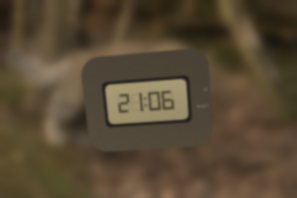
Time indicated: 21:06
